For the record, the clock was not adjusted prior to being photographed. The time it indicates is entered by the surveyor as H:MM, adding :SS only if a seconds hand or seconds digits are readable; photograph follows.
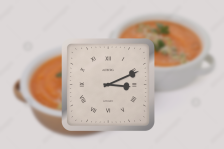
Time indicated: 3:11
